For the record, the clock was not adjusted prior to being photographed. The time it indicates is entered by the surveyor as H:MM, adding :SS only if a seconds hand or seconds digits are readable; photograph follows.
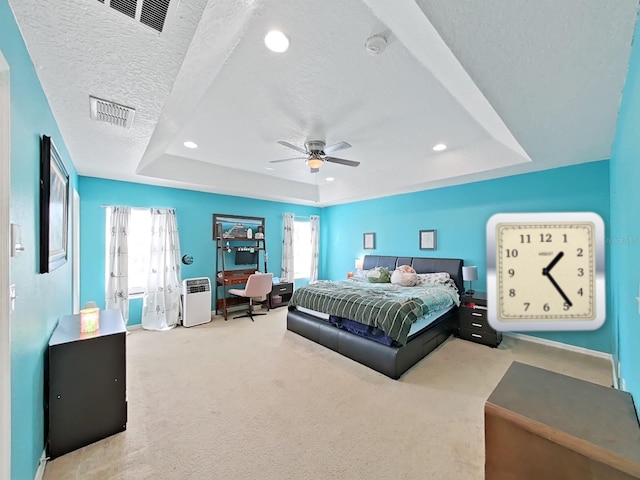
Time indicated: 1:24
